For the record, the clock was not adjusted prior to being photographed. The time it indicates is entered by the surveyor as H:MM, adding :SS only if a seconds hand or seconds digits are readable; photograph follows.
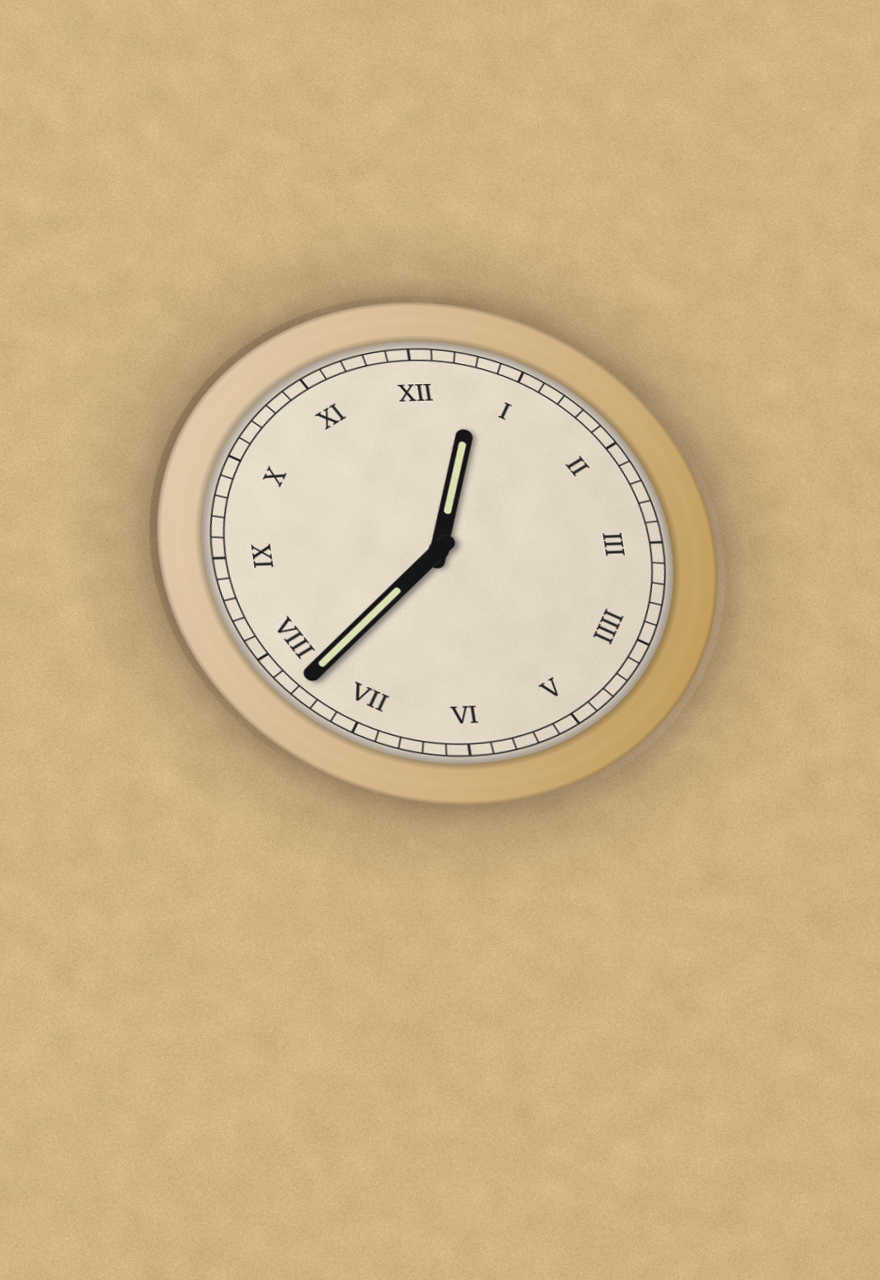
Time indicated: 12:38
